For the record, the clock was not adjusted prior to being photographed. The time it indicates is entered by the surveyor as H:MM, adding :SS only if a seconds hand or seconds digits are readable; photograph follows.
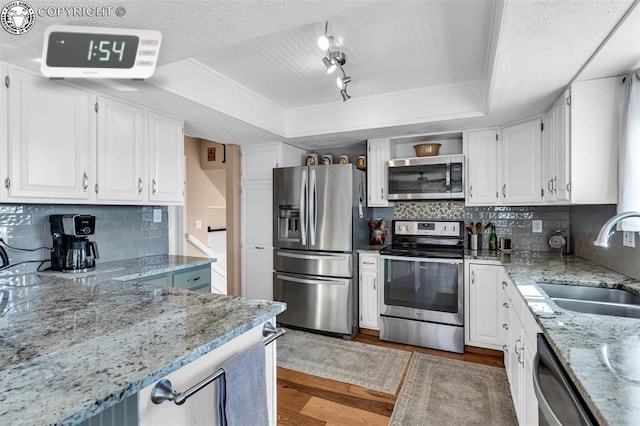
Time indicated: 1:54
